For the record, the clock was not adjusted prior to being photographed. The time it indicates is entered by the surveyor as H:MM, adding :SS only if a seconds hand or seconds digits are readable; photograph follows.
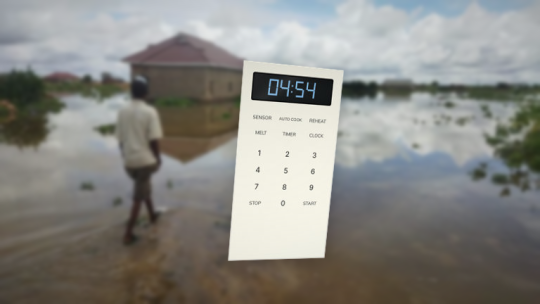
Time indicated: 4:54
